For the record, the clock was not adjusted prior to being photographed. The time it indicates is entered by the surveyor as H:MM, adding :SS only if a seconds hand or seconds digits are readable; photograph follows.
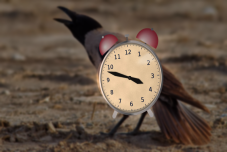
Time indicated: 3:48
